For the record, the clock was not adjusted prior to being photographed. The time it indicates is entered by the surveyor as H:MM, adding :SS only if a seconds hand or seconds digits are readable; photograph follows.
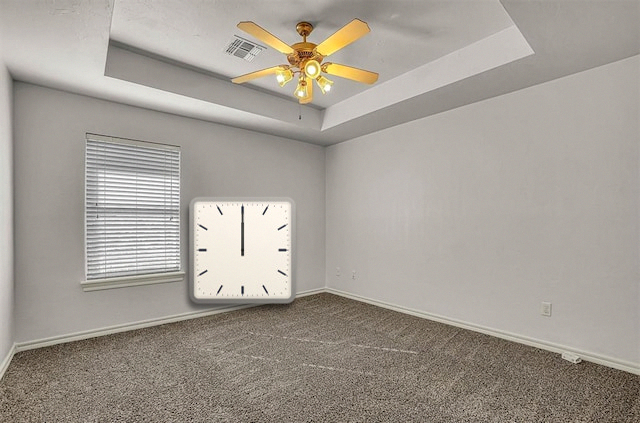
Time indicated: 12:00
